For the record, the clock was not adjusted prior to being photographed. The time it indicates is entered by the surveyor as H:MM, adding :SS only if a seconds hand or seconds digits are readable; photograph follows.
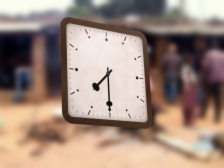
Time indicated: 7:30
